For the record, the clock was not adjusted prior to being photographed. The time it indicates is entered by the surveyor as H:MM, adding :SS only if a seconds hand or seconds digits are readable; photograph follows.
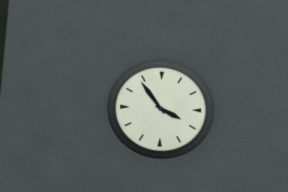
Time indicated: 3:54
